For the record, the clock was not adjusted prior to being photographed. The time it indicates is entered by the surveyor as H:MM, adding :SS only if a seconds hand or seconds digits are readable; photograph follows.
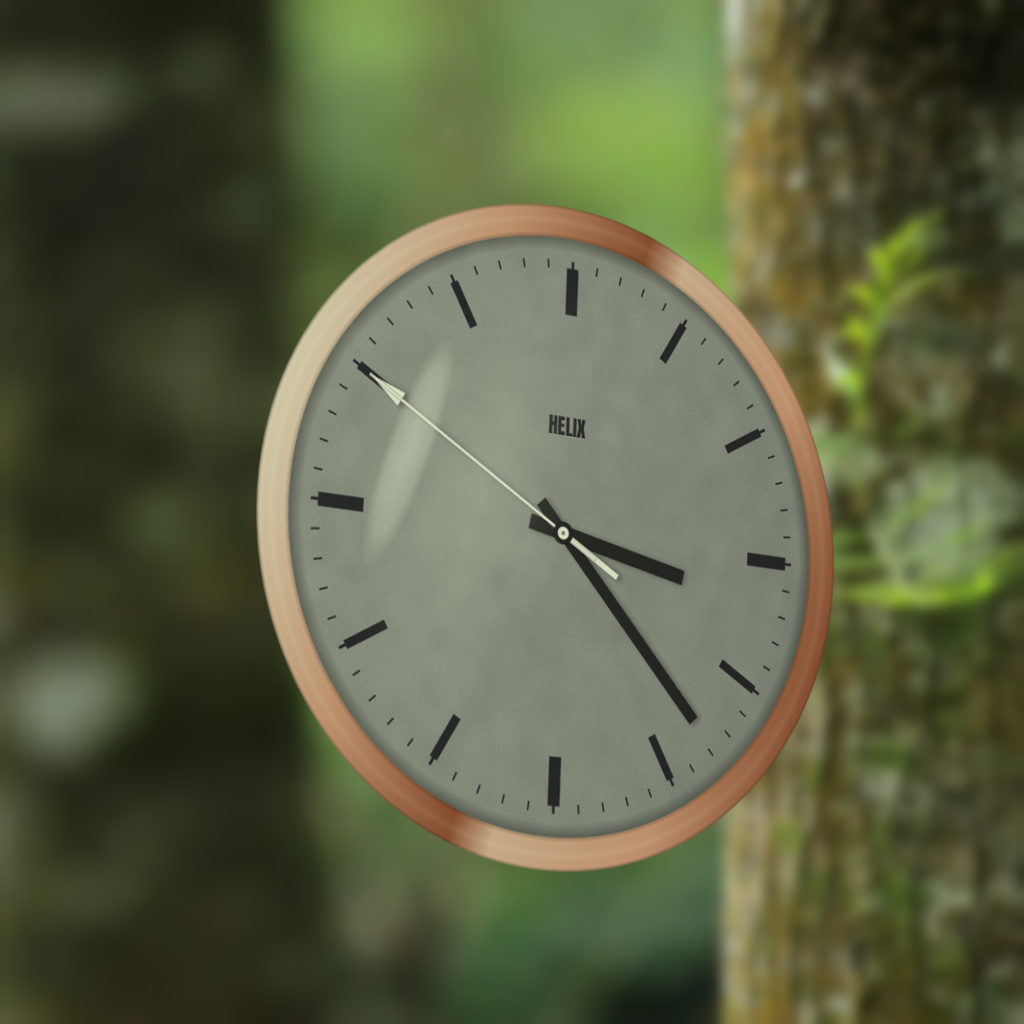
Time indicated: 3:22:50
